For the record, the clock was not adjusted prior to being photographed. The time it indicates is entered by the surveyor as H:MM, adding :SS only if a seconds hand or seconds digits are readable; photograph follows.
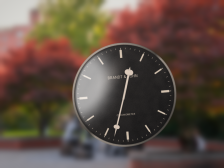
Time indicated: 12:33
